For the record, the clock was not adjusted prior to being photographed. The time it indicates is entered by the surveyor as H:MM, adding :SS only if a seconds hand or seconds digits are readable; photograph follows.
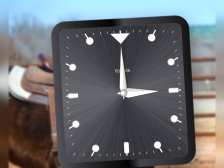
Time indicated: 3:00
